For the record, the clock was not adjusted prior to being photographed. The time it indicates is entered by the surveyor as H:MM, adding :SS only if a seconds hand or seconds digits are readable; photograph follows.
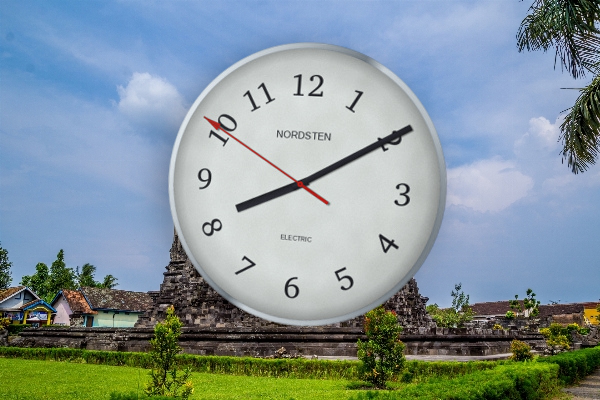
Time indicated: 8:09:50
